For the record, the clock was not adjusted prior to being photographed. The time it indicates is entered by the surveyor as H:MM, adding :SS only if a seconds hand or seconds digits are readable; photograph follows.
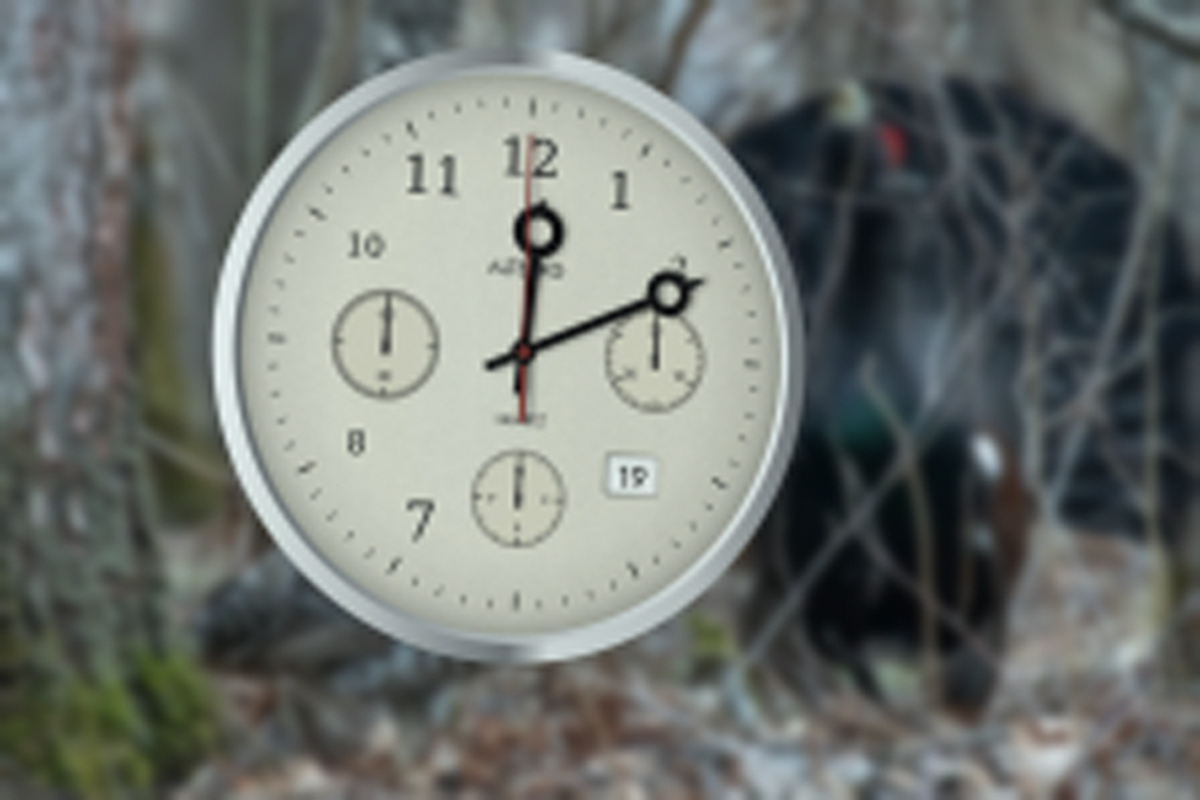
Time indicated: 12:11
